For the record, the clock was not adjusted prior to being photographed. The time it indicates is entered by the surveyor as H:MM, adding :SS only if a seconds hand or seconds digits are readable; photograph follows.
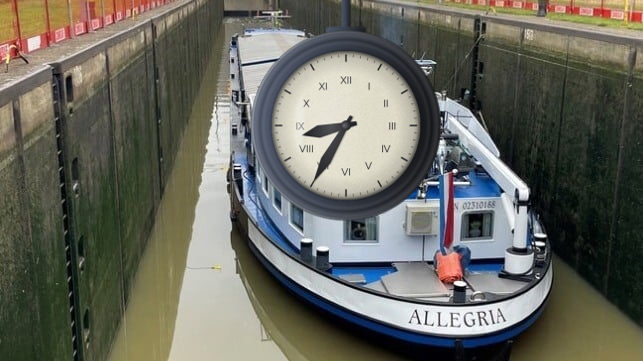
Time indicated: 8:35
